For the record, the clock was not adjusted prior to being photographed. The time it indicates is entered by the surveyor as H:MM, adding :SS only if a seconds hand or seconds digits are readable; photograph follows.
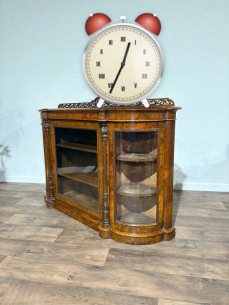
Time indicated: 12:34
